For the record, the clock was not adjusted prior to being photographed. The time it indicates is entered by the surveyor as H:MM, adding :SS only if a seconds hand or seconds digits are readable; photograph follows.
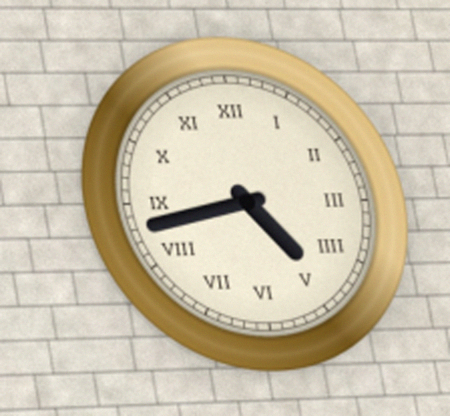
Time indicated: 4:43
